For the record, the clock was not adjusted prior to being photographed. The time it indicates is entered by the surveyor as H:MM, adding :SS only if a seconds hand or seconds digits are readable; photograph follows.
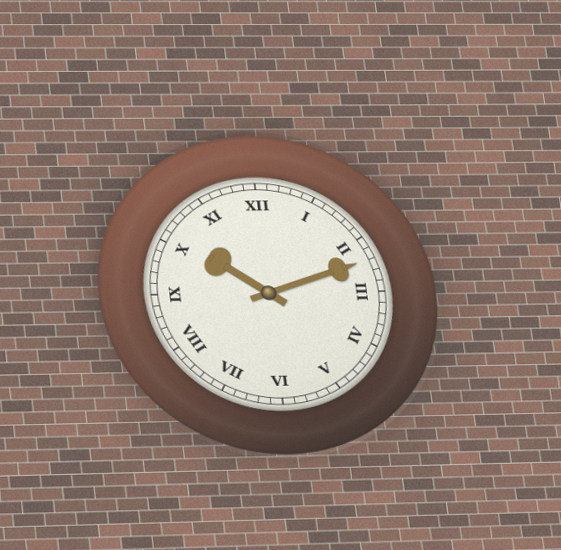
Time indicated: 10:12
